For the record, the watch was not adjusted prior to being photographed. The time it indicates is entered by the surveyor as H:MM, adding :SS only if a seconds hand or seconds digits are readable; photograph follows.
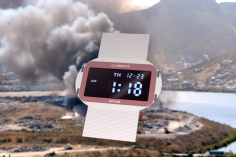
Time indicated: 1:18
